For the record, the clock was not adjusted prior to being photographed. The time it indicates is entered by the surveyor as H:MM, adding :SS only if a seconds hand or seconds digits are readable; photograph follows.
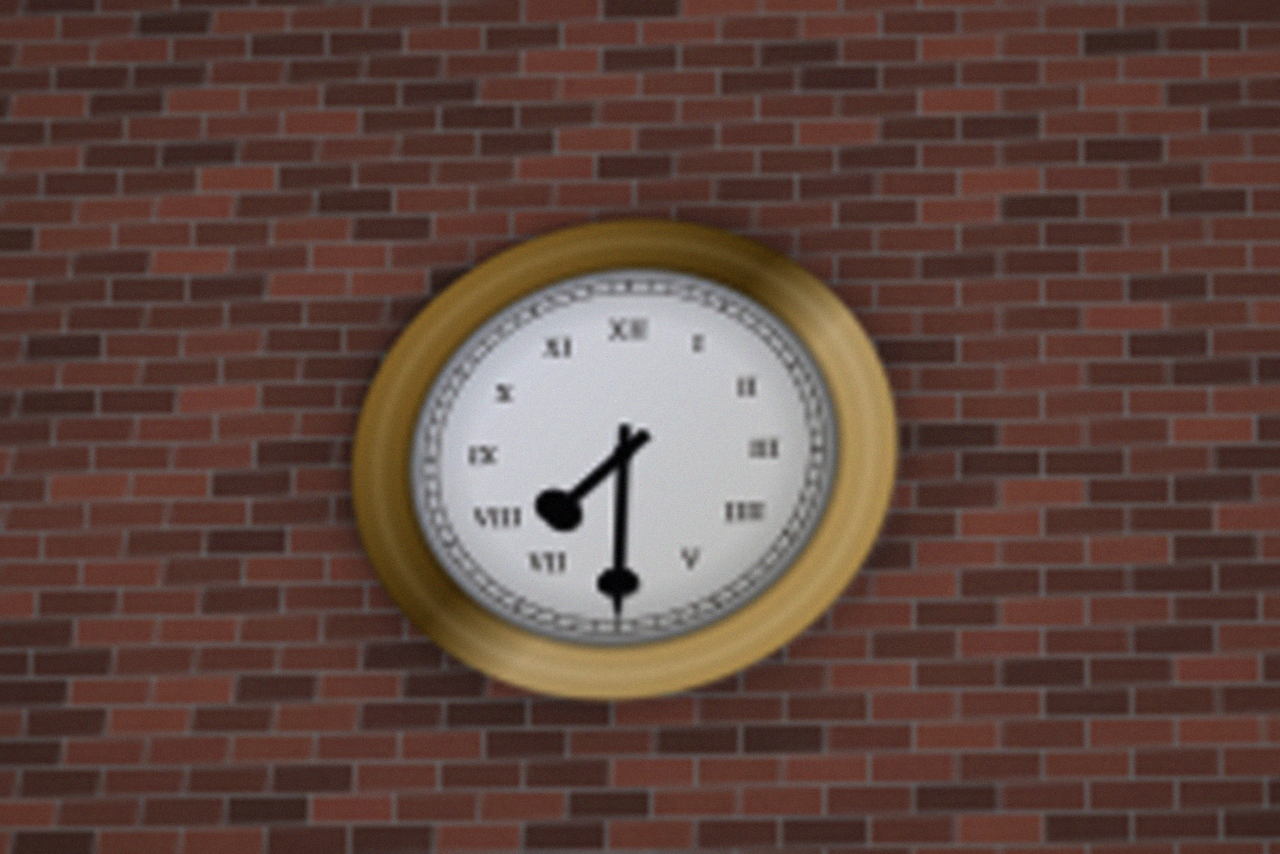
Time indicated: 7:30
